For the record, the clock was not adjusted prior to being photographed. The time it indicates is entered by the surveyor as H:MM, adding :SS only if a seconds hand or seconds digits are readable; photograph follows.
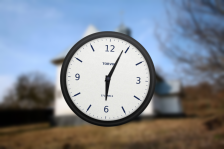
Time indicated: 6:04
